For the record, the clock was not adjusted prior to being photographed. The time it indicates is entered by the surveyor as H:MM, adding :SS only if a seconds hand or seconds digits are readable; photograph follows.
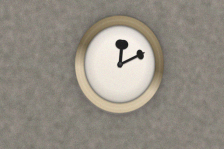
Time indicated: 12:11
